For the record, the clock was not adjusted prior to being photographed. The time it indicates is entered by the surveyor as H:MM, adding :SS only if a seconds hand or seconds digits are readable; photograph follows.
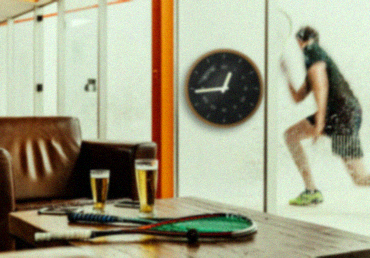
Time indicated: 12:44
